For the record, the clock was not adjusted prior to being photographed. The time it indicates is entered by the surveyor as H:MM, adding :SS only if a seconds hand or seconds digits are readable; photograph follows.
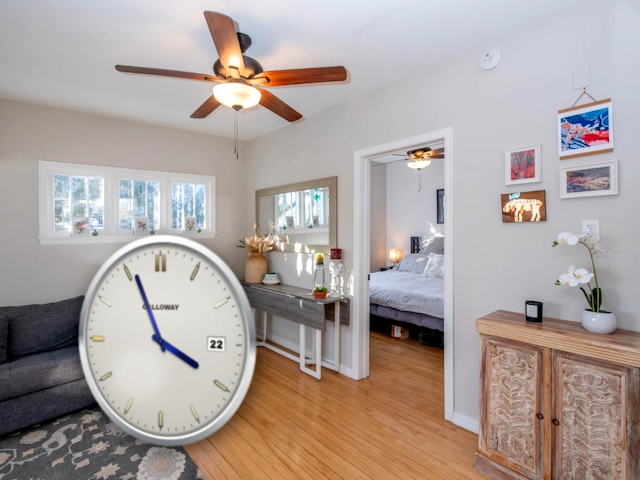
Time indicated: 3:56
